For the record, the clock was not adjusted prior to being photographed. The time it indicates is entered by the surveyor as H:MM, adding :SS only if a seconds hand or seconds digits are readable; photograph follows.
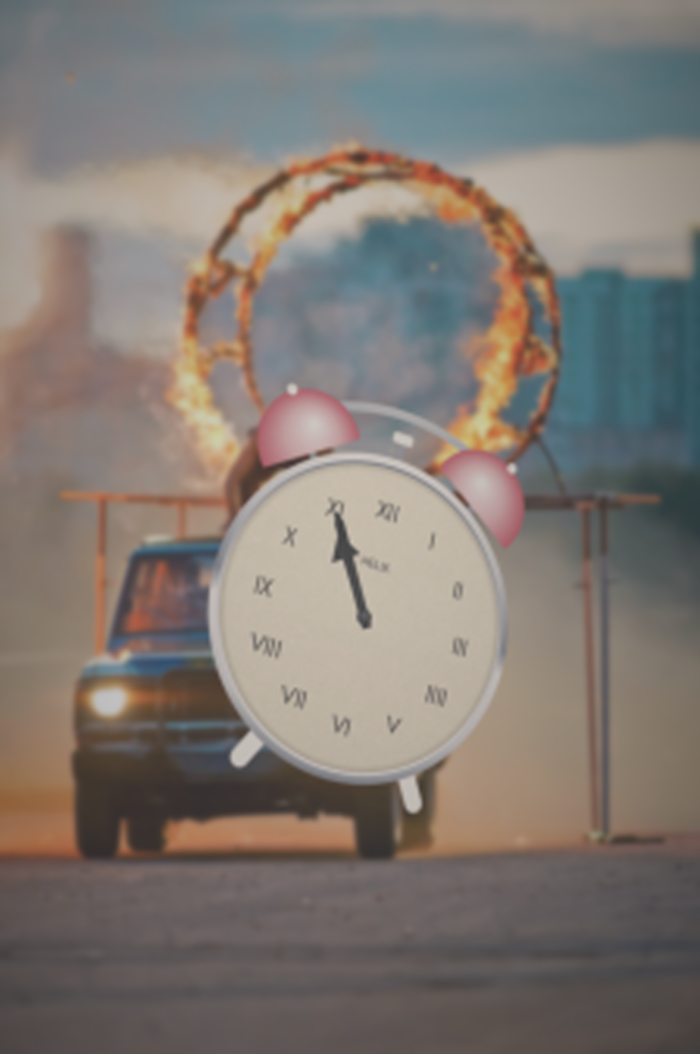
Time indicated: 10:55
